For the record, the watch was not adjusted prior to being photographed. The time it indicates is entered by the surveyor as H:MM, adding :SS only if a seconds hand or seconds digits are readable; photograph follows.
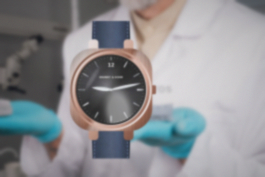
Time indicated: 9:13
